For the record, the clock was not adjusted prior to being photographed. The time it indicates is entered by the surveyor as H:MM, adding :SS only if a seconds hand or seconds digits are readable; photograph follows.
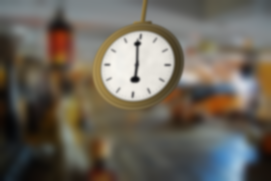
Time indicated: 5:59
